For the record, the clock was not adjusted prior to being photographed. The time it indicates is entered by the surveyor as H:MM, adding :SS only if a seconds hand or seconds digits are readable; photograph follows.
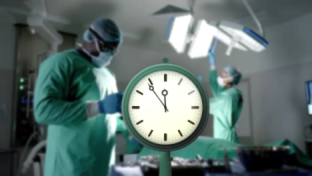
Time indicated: 11:54
